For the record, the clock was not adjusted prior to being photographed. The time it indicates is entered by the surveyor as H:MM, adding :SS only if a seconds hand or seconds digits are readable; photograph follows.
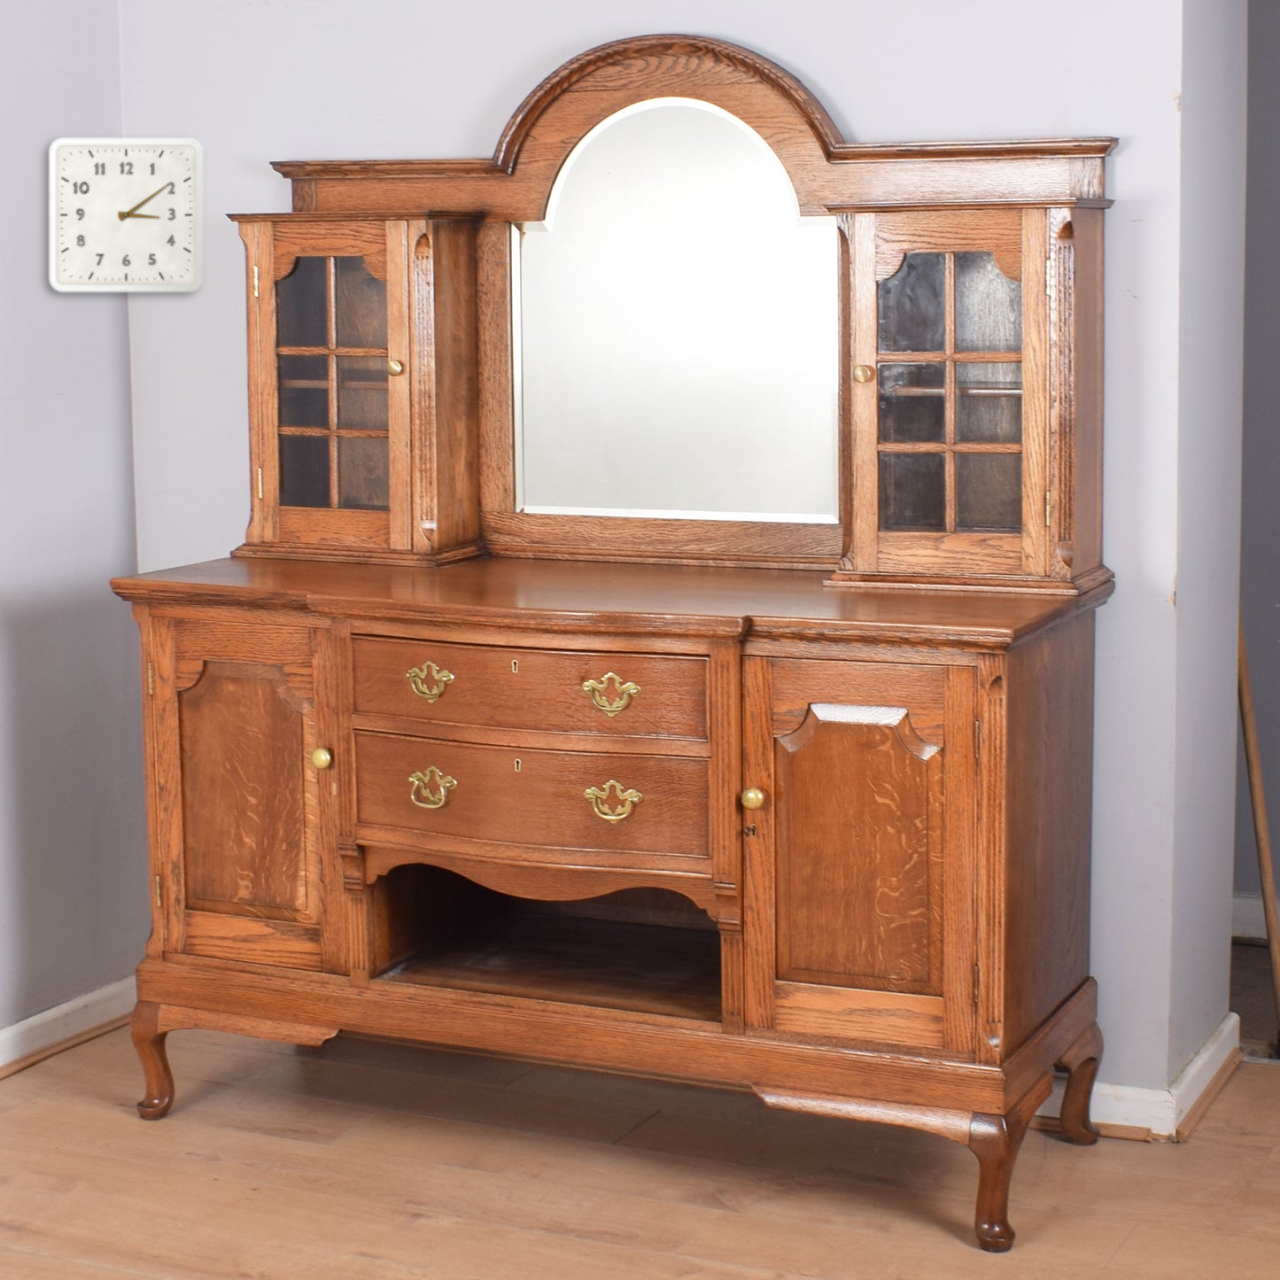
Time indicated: 3:09
